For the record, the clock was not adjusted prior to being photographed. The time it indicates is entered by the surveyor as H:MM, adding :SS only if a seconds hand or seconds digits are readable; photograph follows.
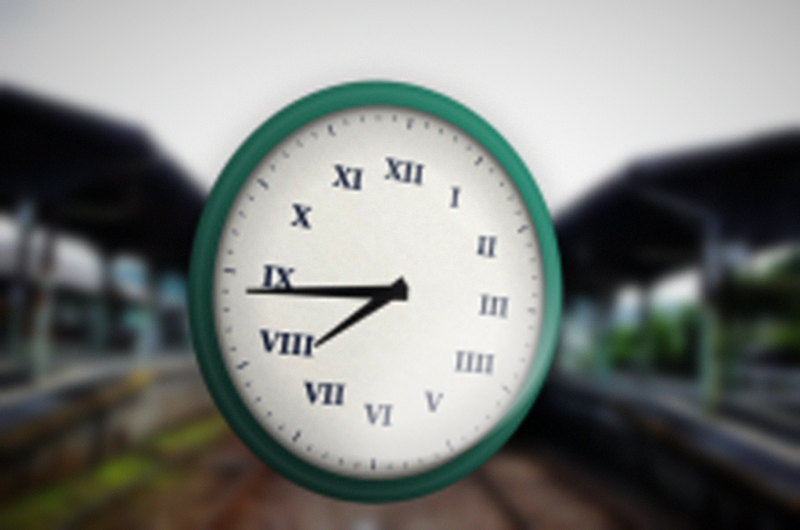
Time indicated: 7:44
